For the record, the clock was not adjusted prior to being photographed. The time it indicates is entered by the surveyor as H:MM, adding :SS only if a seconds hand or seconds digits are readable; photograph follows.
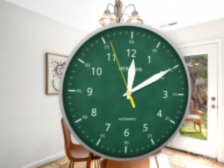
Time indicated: 12:09:56
